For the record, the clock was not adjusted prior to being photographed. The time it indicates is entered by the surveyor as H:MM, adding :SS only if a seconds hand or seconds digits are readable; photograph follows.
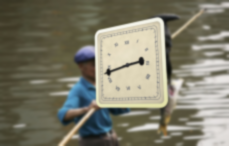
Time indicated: 2:43
